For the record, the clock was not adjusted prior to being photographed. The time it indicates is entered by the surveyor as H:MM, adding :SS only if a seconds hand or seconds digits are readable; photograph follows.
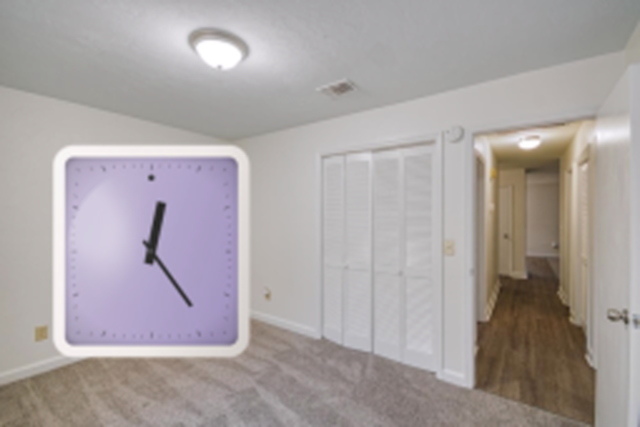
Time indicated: 12:24
